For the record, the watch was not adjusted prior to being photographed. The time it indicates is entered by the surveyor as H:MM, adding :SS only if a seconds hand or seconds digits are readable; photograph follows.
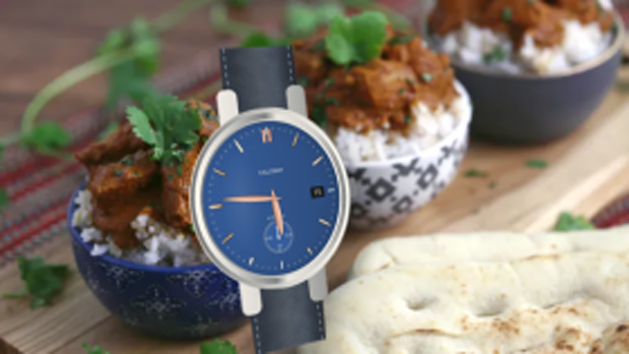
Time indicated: 5:46
